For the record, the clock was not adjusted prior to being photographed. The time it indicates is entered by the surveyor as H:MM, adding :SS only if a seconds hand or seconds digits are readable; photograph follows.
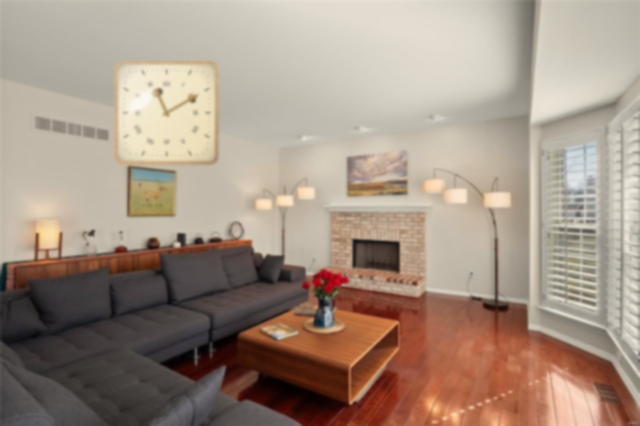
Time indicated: 11:10
